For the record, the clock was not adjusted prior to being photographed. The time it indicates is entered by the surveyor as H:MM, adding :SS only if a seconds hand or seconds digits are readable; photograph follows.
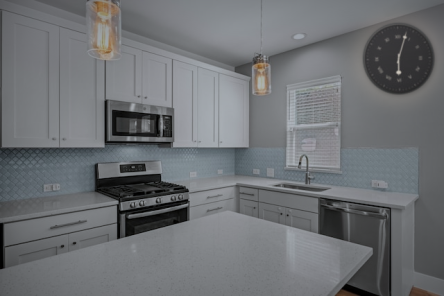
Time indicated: 6:03
